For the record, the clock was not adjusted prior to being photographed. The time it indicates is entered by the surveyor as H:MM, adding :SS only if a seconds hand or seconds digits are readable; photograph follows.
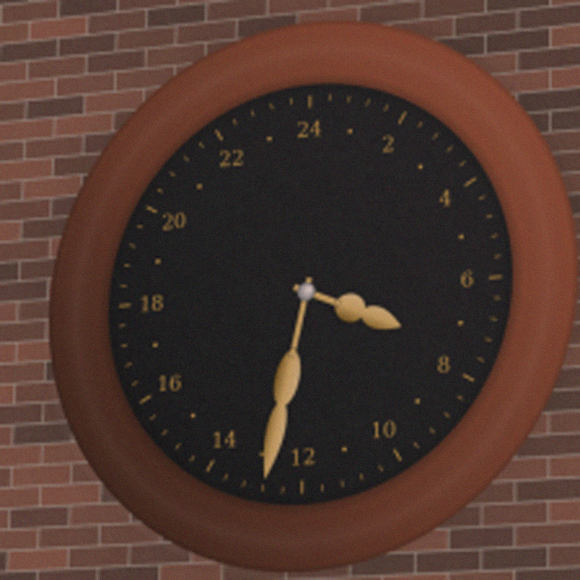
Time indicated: 7:32
